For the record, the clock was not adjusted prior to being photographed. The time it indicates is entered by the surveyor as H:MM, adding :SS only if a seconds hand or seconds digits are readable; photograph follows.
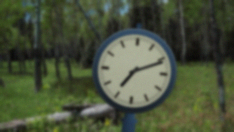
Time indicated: 7:11
